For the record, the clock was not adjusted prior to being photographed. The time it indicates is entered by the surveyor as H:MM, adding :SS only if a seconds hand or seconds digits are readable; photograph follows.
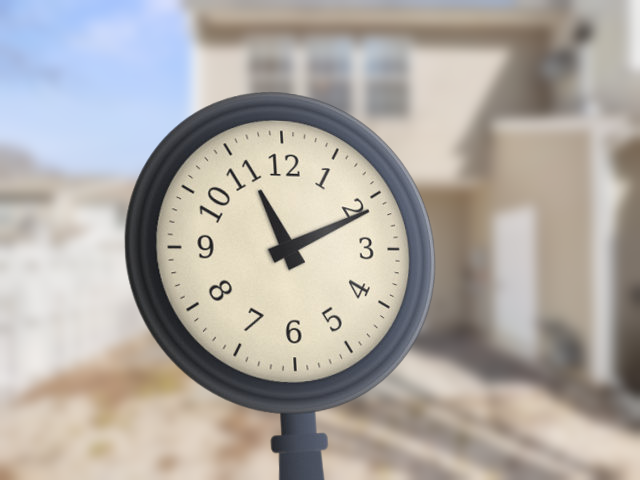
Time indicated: 11:11
